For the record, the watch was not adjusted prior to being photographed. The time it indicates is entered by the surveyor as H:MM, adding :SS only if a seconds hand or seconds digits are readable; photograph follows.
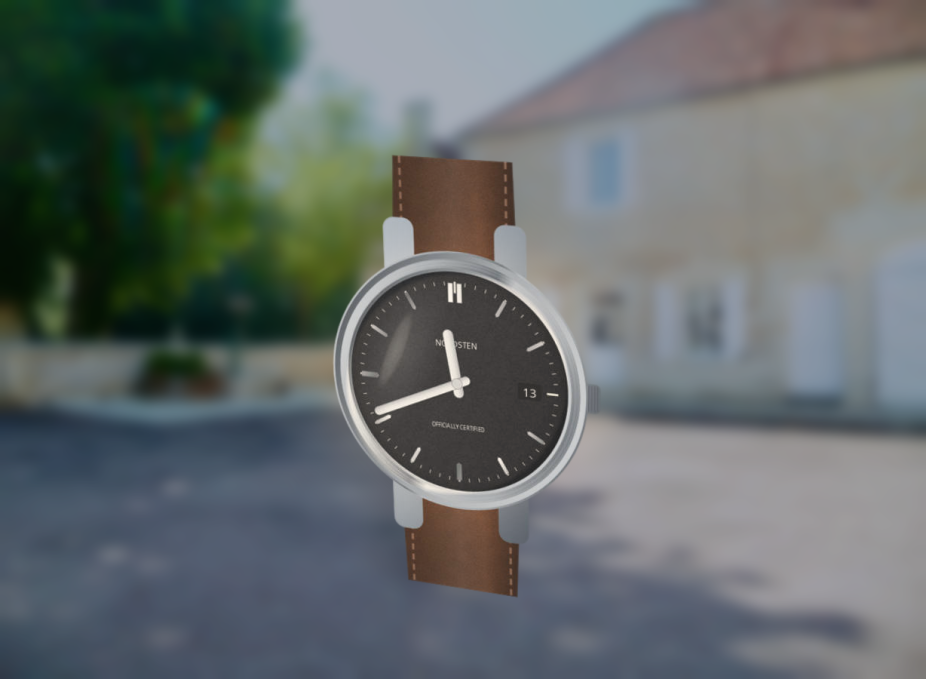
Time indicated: 11:41
